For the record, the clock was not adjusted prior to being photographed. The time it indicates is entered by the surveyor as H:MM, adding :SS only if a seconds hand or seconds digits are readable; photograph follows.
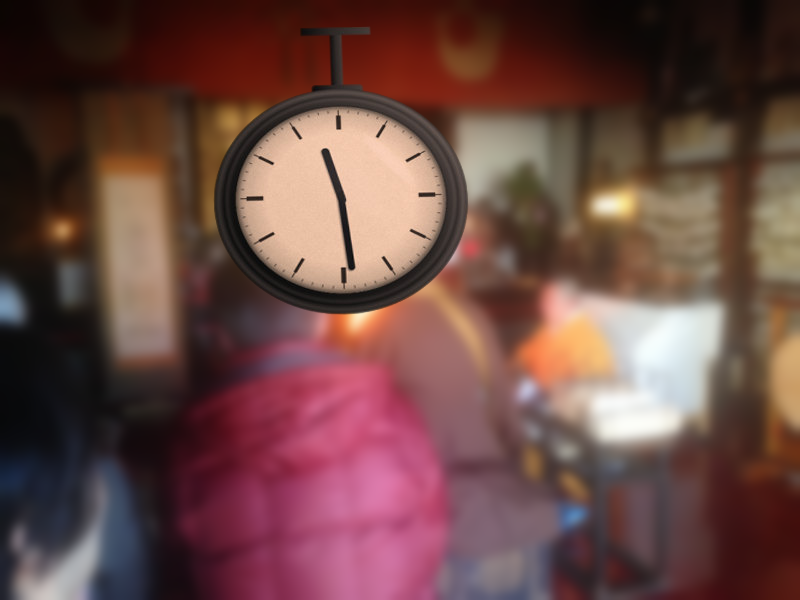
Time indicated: 11:29
